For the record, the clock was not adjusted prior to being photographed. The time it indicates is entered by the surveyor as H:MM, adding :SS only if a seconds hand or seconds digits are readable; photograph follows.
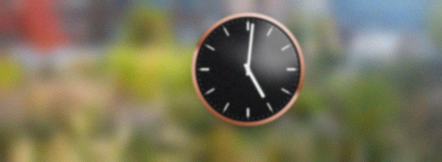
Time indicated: 5:01
